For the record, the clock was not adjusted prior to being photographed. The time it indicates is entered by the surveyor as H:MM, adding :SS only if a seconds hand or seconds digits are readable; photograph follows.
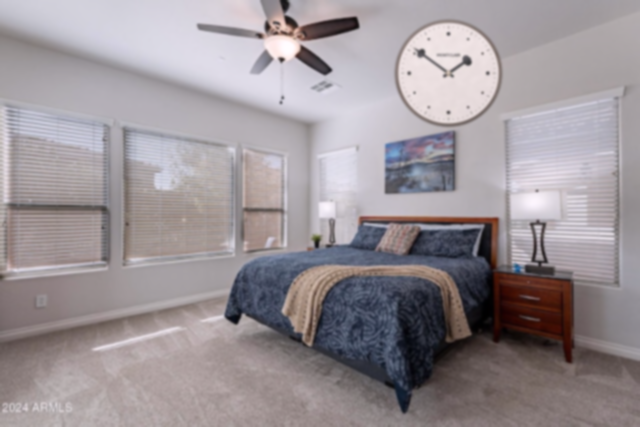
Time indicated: 1:51
